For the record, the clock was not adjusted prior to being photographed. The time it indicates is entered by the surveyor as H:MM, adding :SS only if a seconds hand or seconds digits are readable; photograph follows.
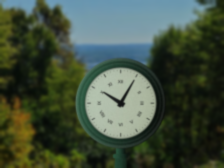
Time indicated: 10:05
